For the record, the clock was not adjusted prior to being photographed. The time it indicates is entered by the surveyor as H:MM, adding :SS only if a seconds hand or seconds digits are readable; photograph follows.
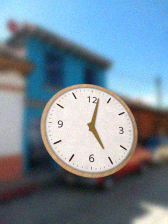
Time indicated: 5:02
